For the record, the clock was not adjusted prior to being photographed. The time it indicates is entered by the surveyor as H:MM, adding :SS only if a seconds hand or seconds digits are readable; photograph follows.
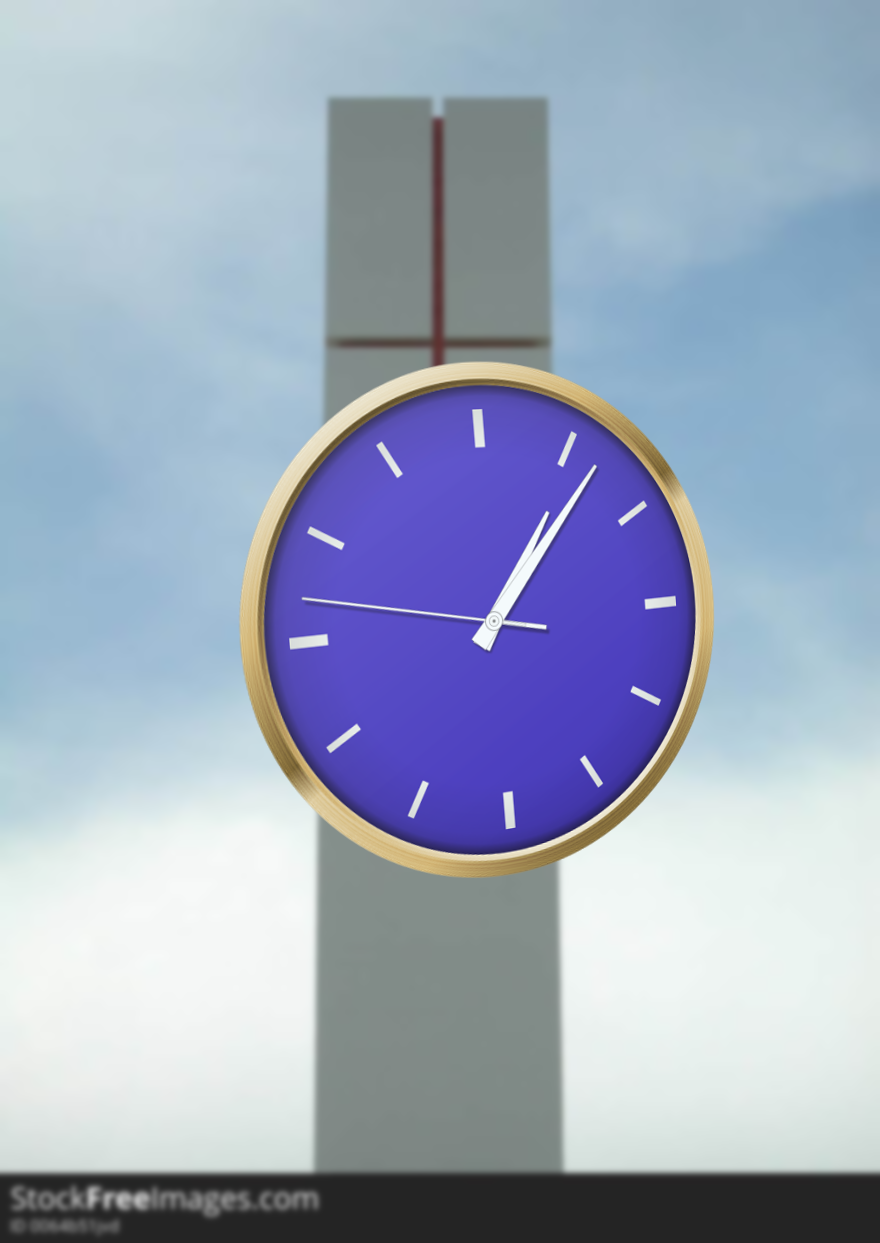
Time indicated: 1:06:47
